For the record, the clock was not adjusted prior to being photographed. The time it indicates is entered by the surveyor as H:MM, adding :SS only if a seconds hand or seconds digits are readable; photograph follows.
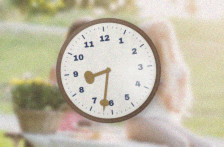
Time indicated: 8:32
